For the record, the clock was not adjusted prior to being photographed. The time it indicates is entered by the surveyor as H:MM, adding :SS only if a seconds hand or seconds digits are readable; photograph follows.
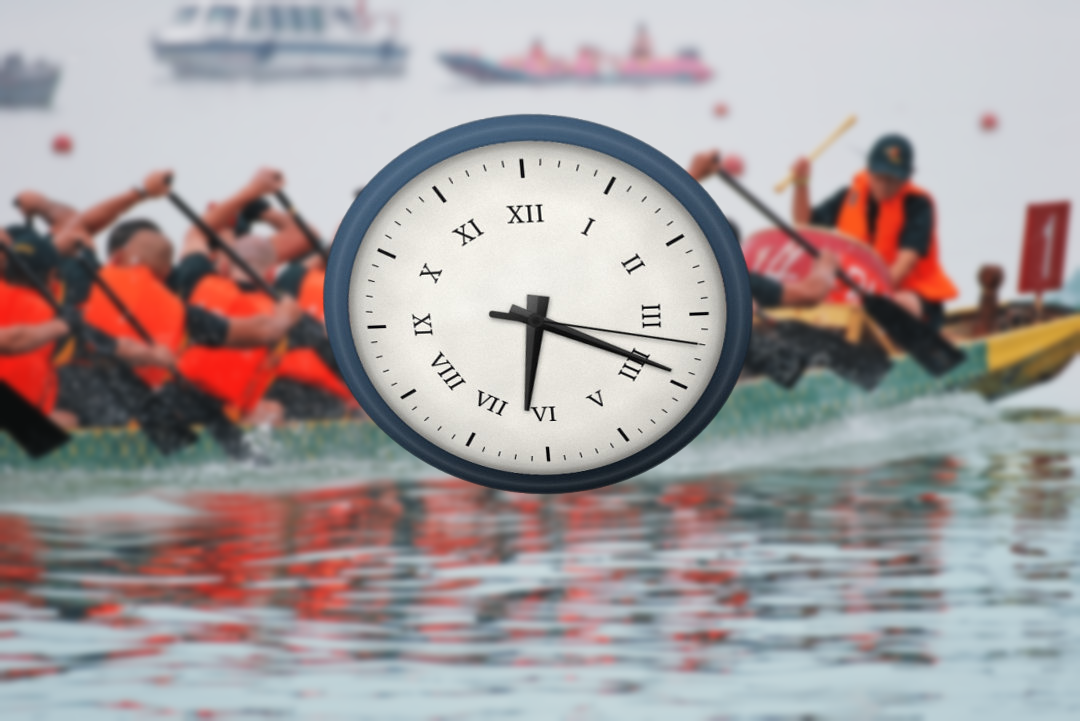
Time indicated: 6:19:17
